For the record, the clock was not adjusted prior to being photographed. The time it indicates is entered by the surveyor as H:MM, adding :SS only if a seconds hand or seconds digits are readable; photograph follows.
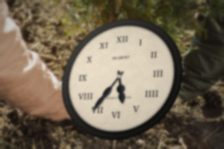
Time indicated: 5:36
